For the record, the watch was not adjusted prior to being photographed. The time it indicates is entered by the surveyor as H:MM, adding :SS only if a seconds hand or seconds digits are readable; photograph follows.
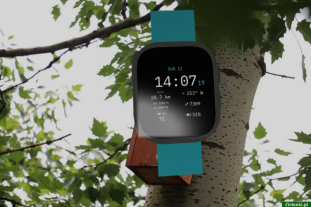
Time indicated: 14:07
